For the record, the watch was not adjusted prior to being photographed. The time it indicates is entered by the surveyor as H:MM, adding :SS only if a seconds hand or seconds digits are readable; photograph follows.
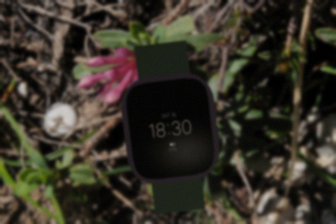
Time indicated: 18:30
